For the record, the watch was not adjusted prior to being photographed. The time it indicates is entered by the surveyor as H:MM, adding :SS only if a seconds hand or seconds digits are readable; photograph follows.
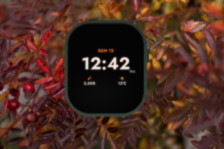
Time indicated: 12:42
